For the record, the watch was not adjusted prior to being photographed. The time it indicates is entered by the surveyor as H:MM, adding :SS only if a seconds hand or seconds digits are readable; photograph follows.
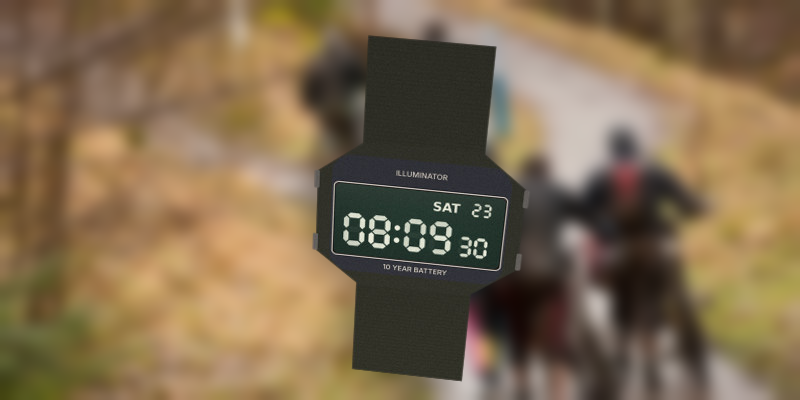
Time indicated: 8:09:30
